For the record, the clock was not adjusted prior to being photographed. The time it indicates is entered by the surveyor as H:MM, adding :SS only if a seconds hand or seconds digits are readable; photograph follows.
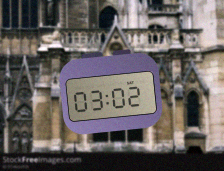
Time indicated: 3:02
